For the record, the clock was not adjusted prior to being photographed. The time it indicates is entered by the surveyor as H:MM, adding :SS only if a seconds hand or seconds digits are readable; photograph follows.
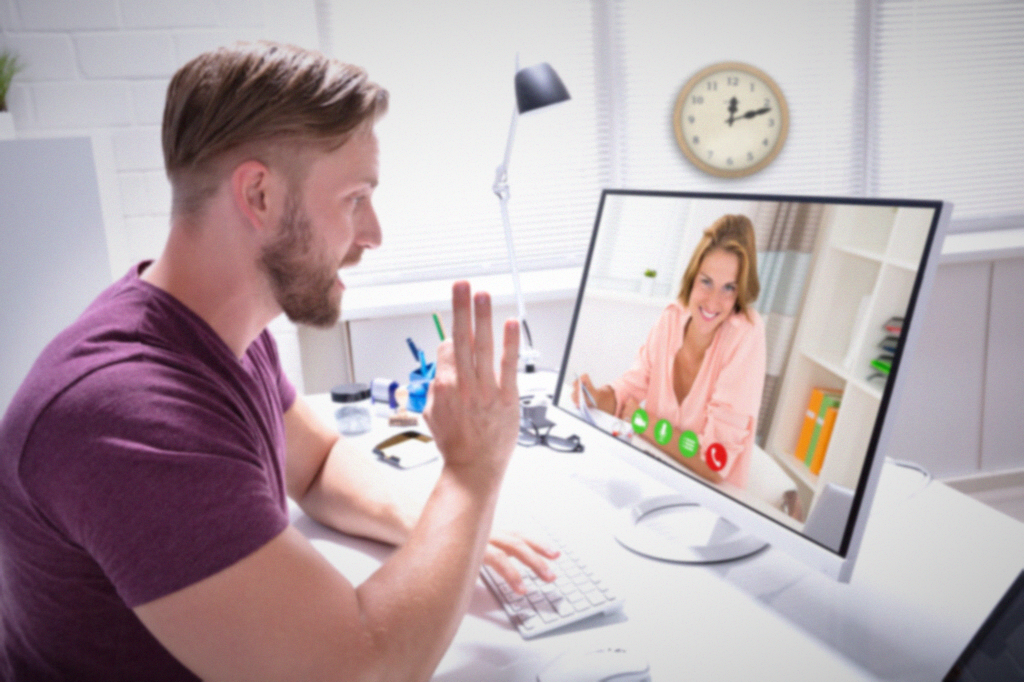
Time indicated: 12:12
